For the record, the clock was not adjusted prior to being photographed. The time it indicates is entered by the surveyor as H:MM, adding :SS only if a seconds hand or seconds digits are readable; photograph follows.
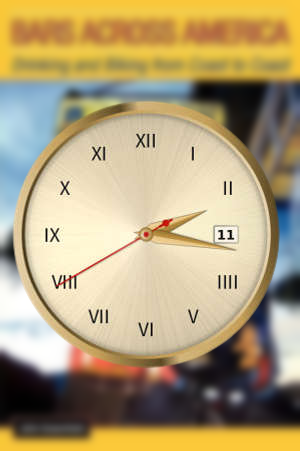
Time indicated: 2:16:40
